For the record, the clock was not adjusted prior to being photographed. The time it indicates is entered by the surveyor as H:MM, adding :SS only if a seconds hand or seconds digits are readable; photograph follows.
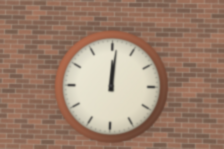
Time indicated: 12:01
